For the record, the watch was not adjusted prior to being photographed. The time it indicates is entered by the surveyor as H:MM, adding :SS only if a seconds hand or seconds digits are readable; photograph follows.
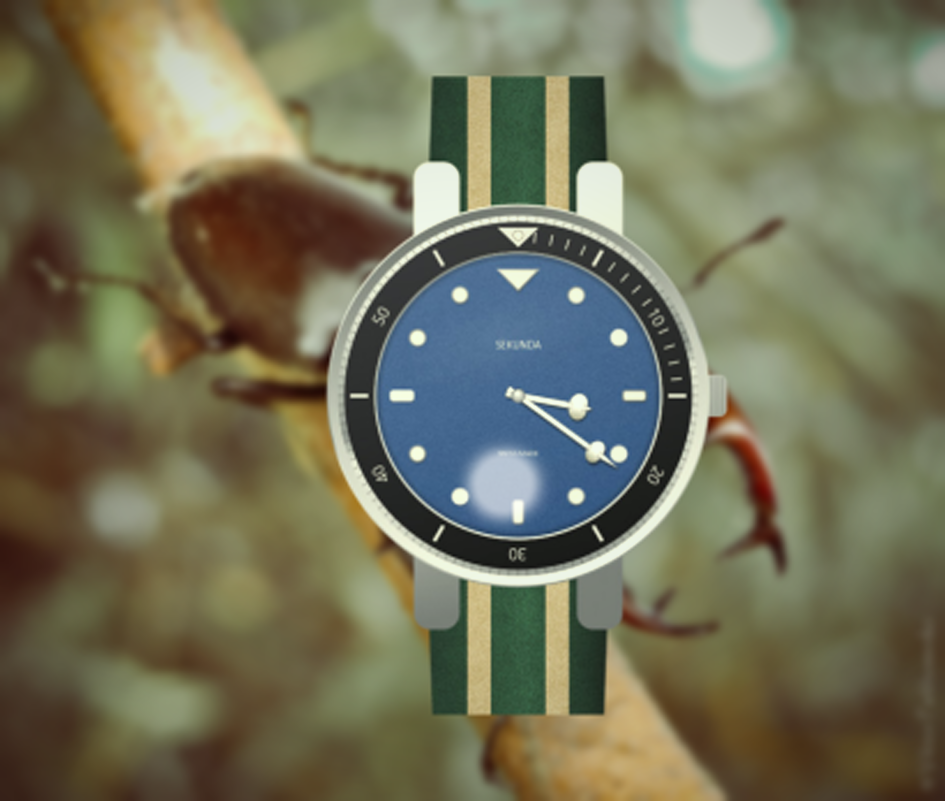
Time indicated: 3:21
